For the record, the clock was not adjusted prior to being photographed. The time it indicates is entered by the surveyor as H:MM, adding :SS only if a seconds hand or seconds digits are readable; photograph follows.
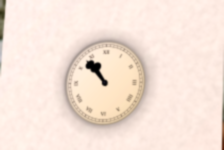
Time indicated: 10:53
